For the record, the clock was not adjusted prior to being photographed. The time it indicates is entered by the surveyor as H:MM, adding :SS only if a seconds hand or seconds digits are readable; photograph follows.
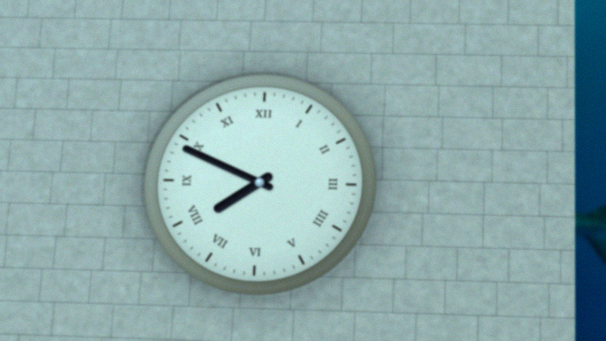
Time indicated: 7:49
